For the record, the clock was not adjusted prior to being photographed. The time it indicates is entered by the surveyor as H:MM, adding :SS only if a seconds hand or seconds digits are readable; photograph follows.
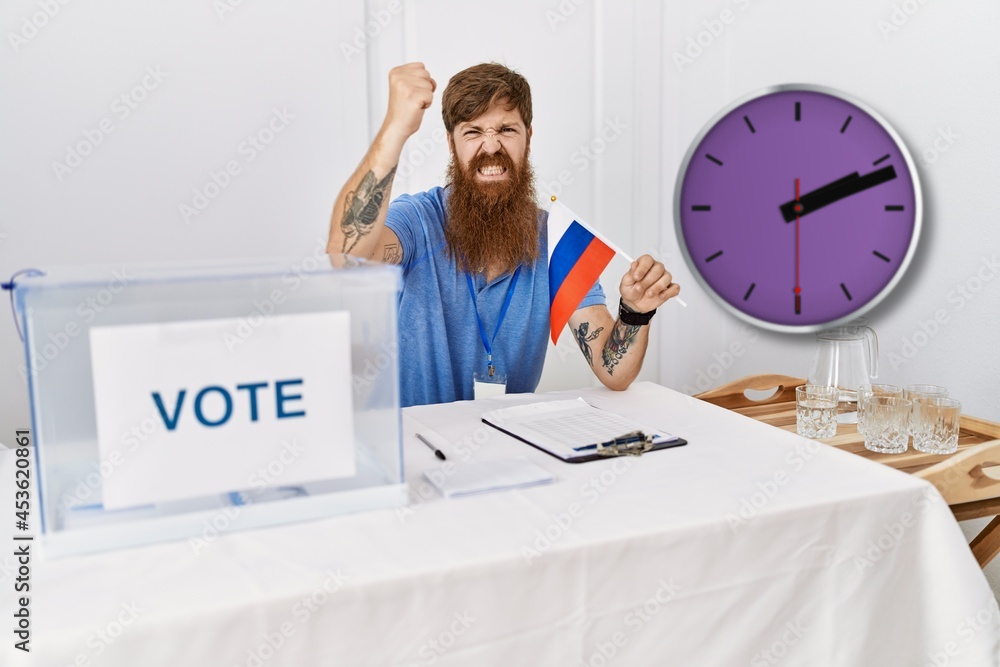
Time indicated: 2:11:30
